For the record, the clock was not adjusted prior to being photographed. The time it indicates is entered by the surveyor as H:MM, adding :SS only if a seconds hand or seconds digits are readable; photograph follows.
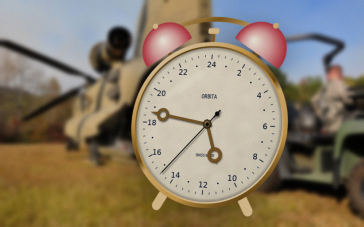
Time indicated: 10:46:37
